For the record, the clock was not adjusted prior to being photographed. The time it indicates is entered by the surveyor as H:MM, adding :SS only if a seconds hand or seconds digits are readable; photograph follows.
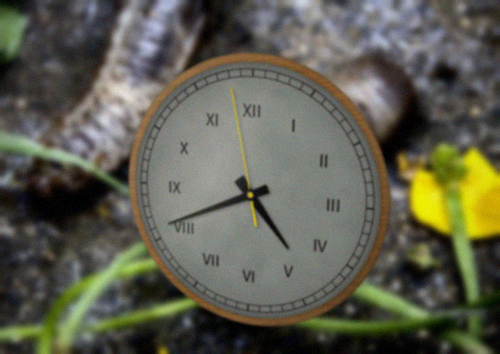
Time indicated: 4:40:58
